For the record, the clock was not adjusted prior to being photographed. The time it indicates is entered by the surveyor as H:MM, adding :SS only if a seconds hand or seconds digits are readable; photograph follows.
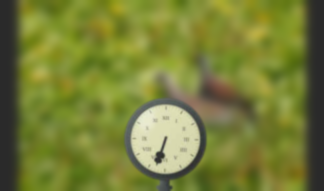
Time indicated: 6:33
